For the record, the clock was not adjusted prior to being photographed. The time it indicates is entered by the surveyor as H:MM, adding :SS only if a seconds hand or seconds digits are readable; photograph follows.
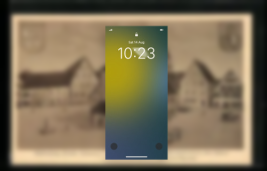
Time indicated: 10:23
